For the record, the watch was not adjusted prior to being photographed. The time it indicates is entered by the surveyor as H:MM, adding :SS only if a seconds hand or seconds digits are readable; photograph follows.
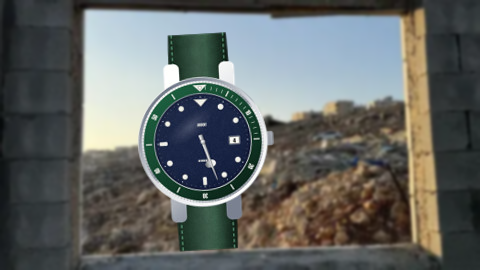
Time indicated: 5:27
